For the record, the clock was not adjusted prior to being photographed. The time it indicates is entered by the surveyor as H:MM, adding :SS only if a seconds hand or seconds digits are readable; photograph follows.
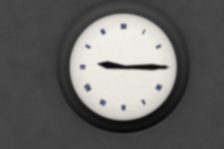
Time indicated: 9:15
